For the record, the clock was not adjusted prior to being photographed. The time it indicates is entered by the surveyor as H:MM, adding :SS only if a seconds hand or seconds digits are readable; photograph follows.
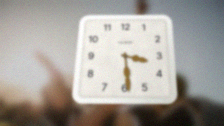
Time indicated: 3:29
